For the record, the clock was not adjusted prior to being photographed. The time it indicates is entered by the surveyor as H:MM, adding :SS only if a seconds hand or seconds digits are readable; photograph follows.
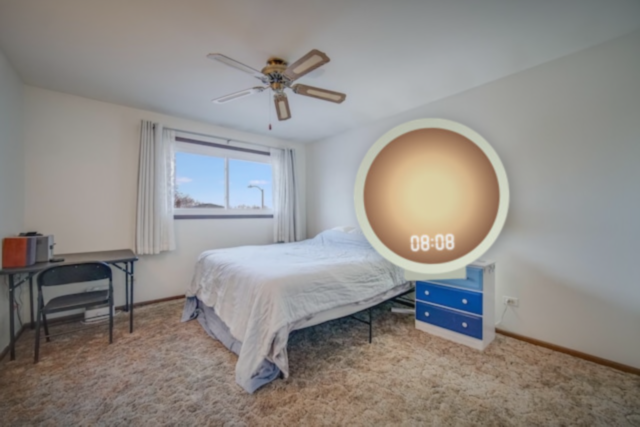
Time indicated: 8:08
